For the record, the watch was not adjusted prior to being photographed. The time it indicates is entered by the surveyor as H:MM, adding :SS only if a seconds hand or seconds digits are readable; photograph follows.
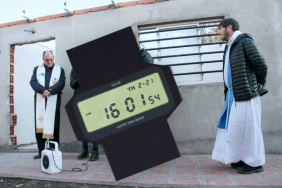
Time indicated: 16:01:54
